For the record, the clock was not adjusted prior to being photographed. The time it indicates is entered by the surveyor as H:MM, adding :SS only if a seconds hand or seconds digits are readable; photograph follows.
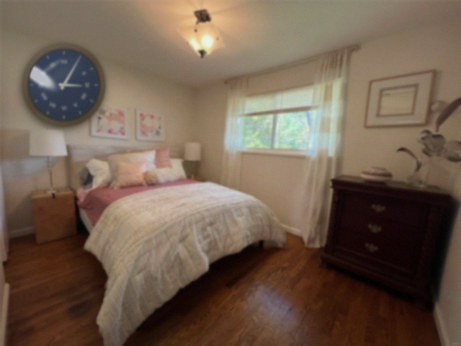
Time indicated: 3:05
